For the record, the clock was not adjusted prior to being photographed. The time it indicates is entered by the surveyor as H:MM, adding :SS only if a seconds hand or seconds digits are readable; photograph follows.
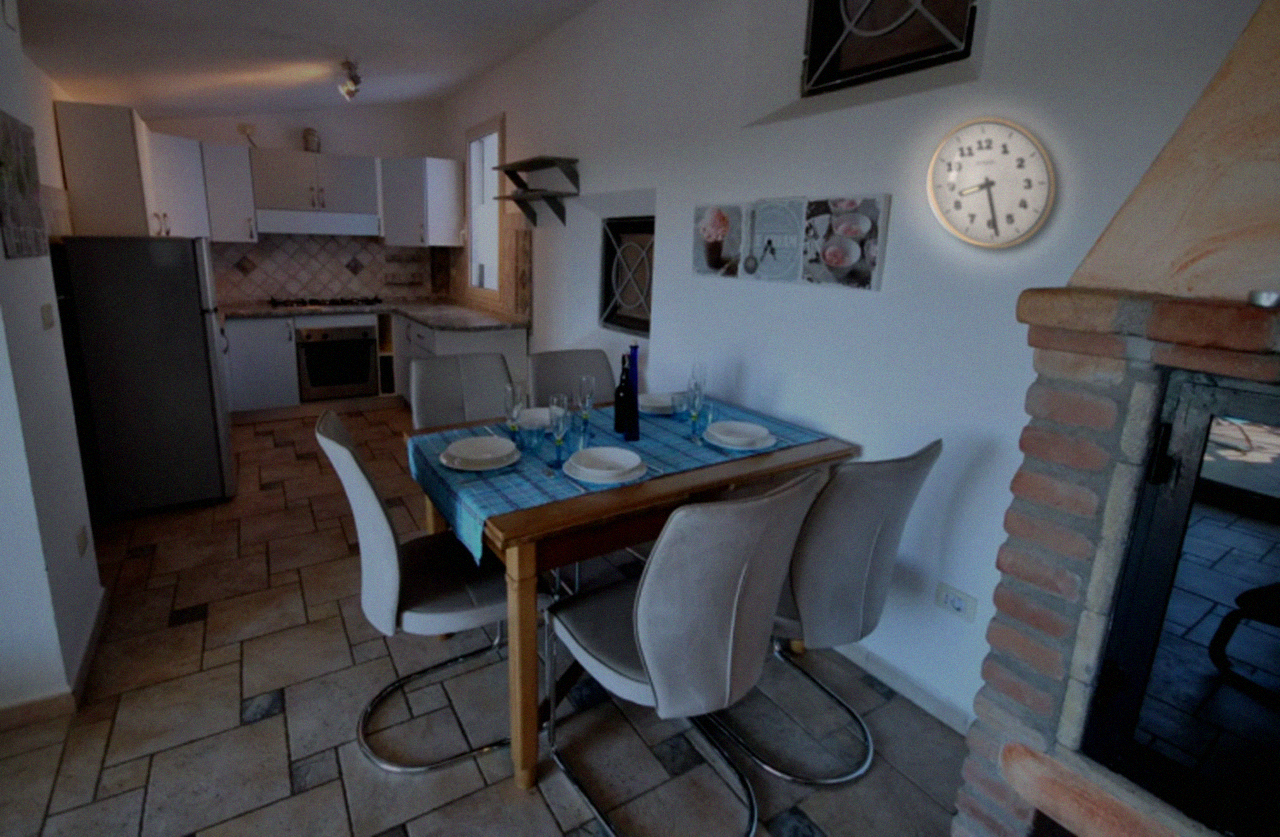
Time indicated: 8:29
